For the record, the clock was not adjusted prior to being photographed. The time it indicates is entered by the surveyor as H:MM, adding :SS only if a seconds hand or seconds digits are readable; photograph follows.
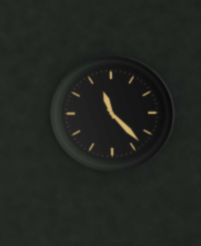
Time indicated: 11:23
